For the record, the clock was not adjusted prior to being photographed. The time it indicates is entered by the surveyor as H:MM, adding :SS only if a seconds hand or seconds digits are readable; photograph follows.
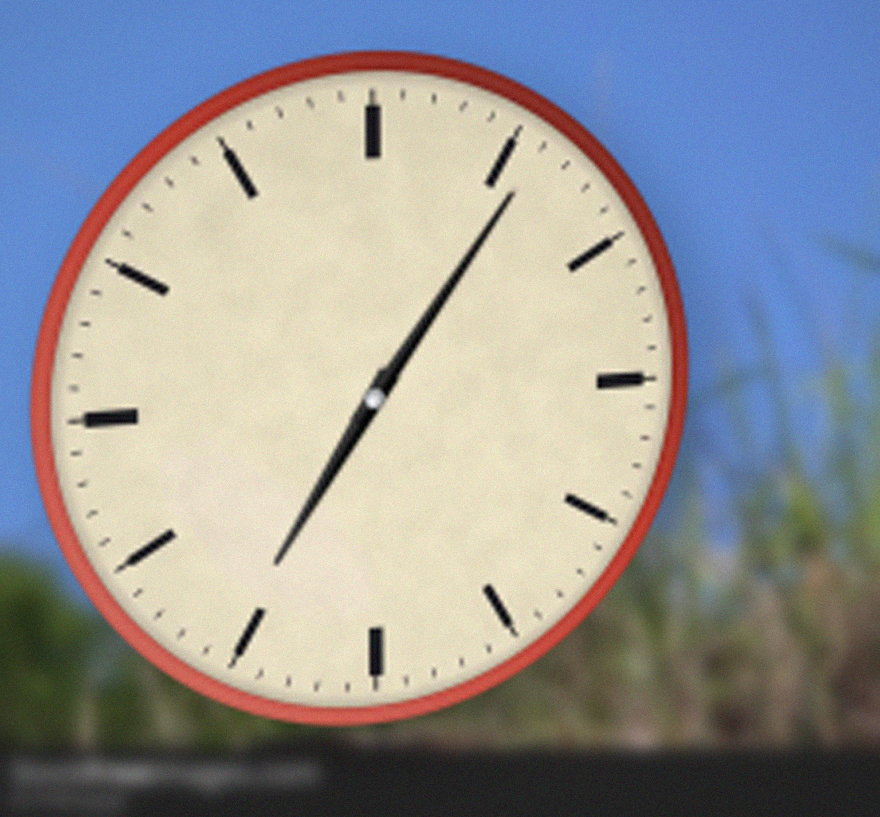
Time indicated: 7:06
